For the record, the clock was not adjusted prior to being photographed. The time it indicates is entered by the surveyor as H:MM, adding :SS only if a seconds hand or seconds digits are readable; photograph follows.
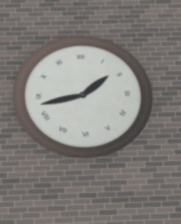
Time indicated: 1:43
